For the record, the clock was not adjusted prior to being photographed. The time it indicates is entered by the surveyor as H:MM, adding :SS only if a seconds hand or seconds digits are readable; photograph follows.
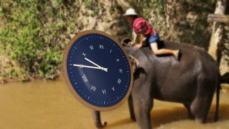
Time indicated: 9:45
